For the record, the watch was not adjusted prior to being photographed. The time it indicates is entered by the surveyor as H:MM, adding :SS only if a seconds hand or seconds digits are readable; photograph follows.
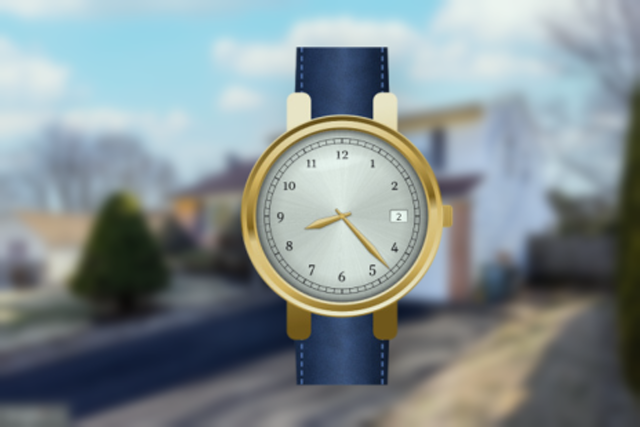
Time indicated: 8:23
